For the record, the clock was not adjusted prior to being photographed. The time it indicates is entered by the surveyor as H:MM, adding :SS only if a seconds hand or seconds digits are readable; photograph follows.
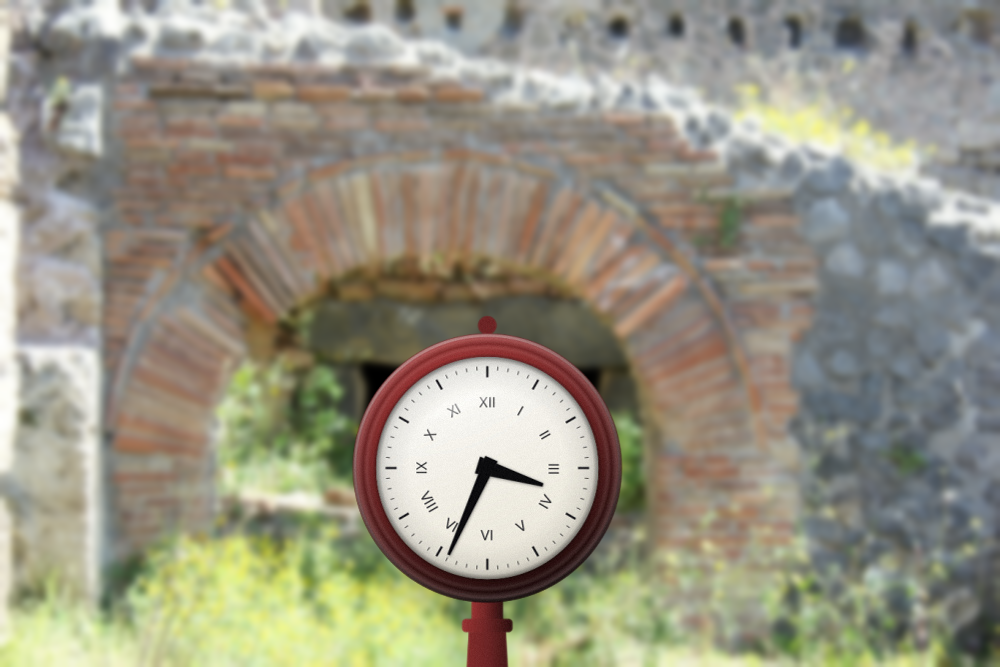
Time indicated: 3:34
